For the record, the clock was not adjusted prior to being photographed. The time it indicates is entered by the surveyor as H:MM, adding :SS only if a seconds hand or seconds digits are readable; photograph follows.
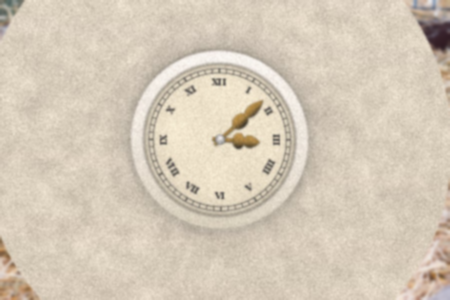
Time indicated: 3:08
